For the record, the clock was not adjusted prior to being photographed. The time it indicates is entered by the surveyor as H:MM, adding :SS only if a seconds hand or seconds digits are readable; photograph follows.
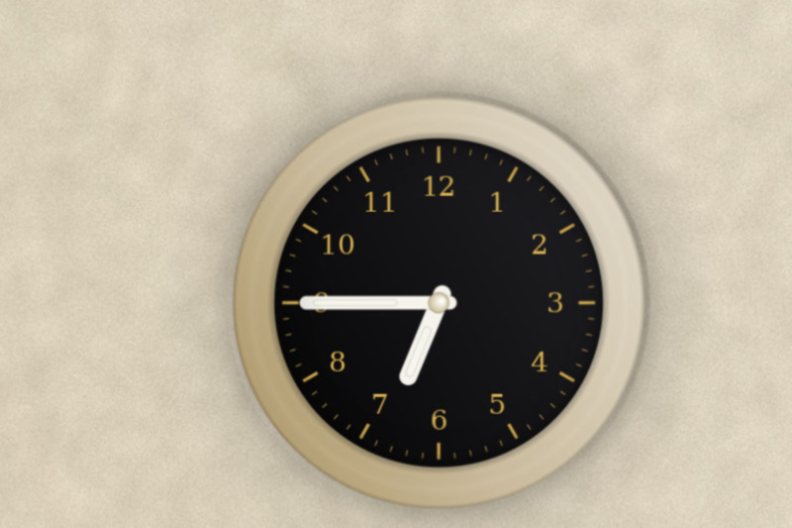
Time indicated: 6:45
